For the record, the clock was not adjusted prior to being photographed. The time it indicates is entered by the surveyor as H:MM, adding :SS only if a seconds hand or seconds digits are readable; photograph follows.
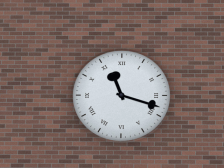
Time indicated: 11:18
